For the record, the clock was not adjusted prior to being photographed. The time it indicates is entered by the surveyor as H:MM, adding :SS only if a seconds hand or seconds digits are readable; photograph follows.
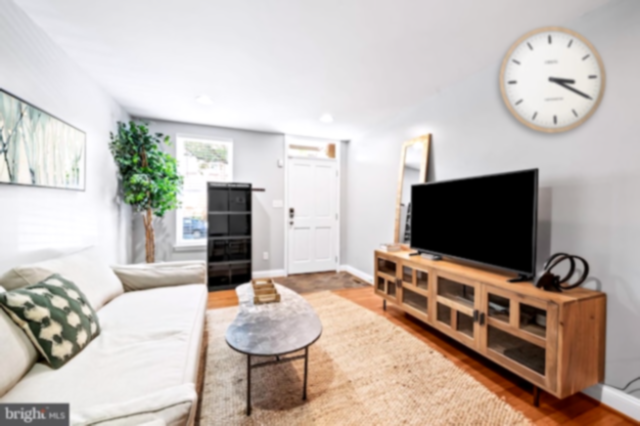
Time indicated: 3:20
